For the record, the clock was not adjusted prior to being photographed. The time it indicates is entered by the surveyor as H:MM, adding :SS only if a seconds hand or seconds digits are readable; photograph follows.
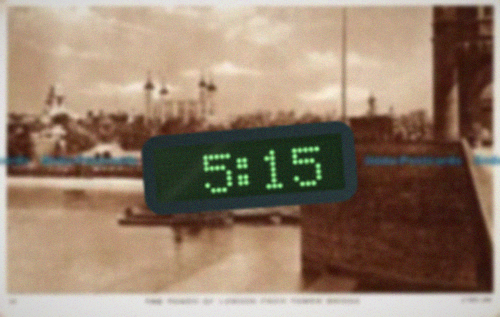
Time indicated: 5:15
